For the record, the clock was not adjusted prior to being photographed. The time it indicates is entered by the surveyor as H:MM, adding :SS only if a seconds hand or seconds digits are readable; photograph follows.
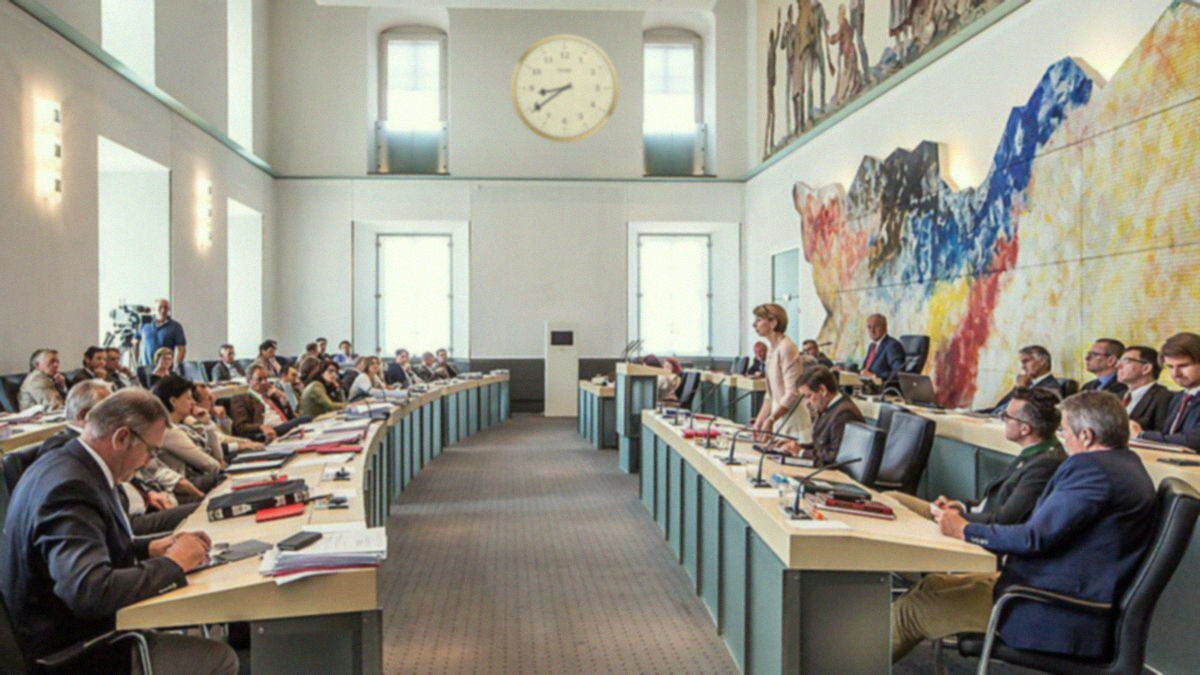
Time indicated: 8:39
